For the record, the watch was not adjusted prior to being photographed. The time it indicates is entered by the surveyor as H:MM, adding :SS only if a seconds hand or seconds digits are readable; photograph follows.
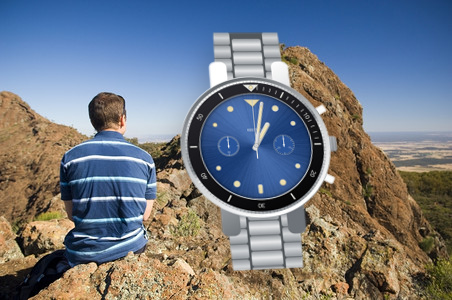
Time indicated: 1:02
